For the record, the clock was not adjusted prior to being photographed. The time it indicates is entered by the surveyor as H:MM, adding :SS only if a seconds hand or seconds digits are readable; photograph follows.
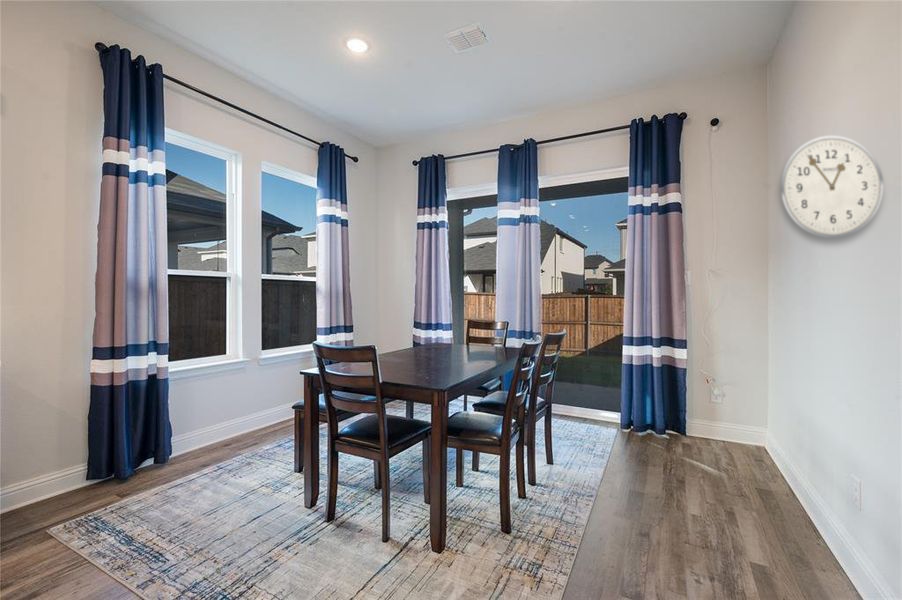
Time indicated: 12:54
